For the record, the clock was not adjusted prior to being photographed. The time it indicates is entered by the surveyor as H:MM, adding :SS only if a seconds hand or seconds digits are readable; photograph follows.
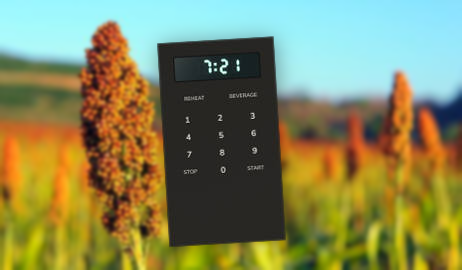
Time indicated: 7:21
